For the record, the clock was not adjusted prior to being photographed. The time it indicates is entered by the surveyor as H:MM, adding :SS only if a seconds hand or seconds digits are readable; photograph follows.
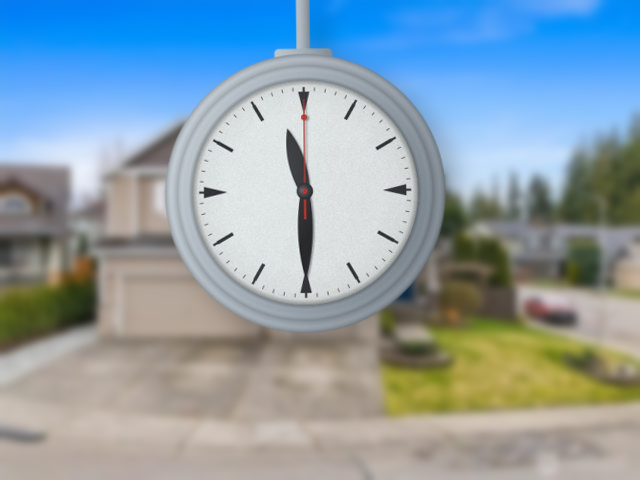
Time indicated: 11:30:00
